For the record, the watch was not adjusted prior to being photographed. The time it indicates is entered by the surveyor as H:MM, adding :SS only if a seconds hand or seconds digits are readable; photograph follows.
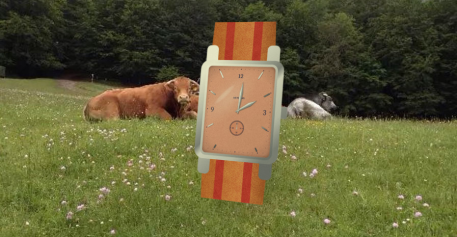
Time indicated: 2:01
